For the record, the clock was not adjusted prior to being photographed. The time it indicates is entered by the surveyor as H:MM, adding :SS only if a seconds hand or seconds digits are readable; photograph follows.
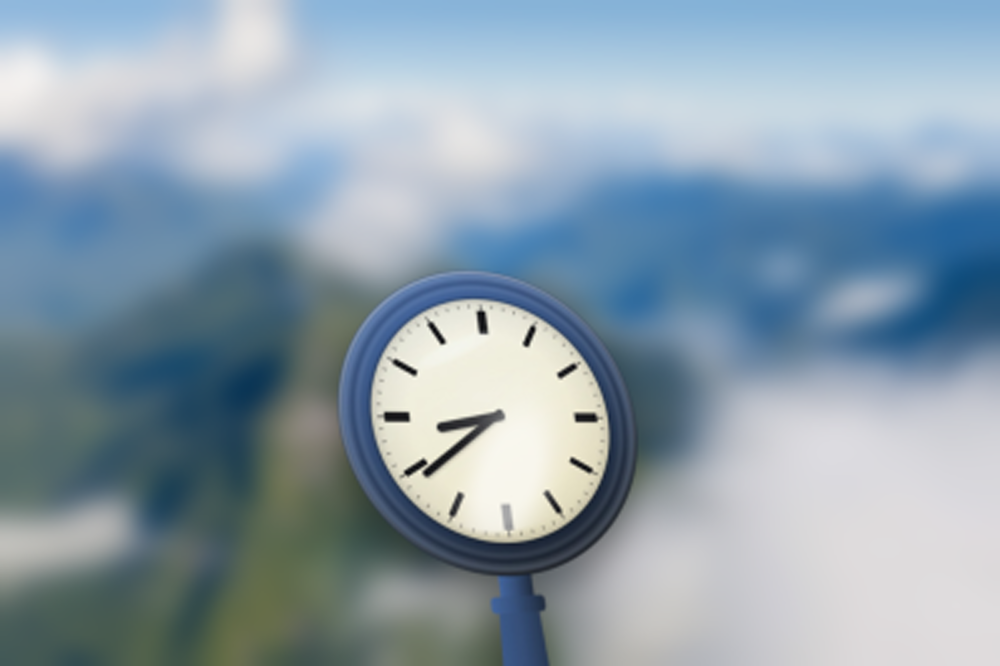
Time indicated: 8:39
